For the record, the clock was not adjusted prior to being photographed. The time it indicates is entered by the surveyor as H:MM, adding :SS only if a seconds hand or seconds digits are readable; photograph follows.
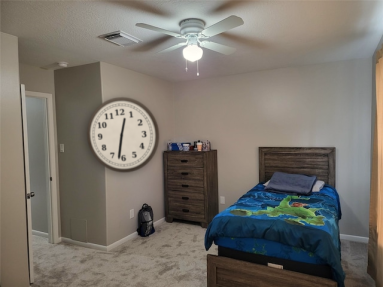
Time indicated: 12:32
